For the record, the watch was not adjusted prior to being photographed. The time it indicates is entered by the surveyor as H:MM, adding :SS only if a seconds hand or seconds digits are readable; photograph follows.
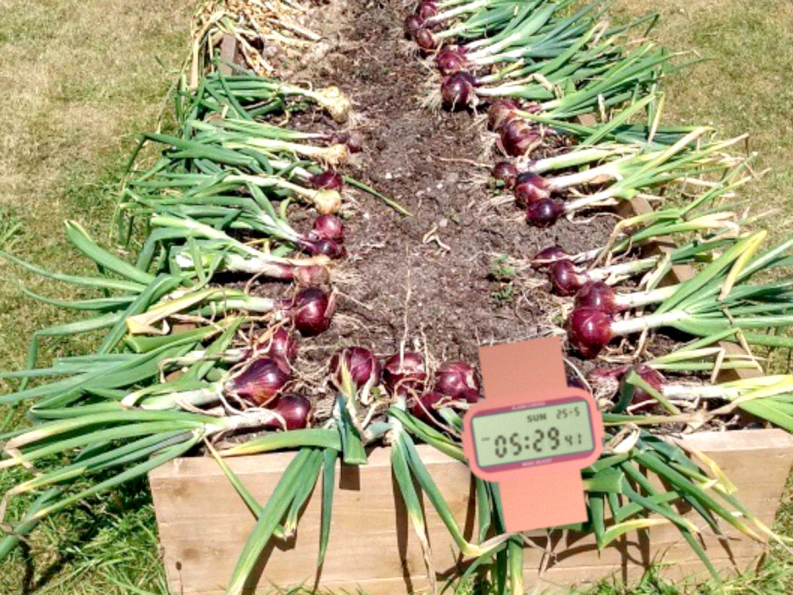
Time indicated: 5:29:41
